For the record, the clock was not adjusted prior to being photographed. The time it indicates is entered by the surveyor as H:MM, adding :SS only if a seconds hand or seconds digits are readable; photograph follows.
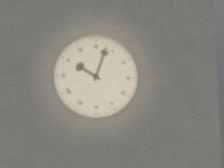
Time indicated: 10:03
